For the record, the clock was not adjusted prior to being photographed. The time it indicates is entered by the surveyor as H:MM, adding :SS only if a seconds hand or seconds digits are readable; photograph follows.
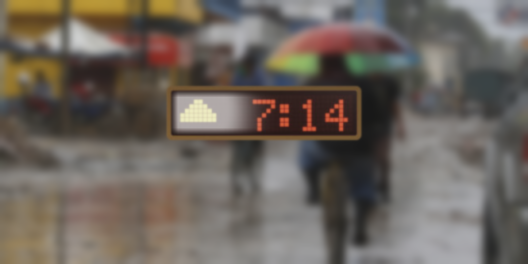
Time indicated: 7:14
